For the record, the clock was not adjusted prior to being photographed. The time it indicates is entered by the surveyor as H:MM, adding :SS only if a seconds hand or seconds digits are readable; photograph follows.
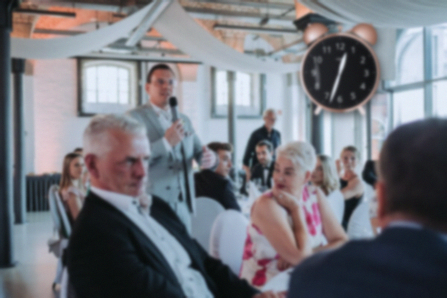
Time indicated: 12:33
